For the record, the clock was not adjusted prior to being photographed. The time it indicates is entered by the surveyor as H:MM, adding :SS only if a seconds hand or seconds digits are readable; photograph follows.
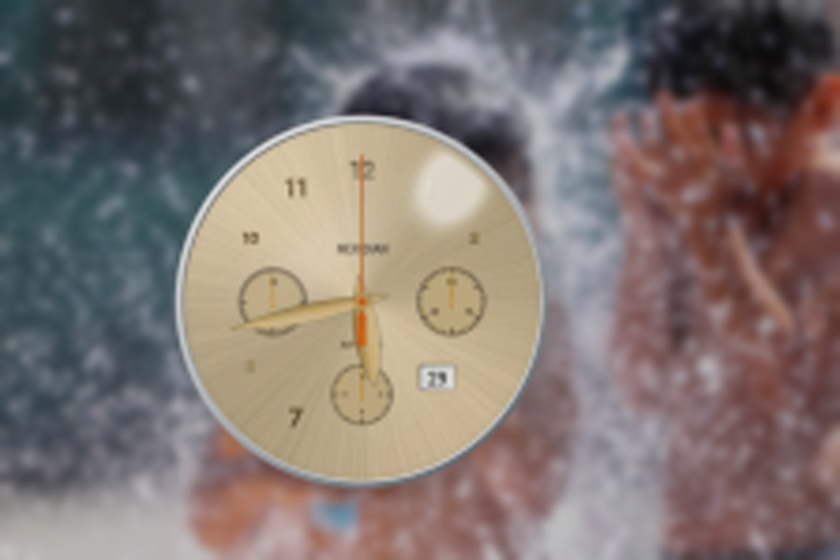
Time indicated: 5:43
